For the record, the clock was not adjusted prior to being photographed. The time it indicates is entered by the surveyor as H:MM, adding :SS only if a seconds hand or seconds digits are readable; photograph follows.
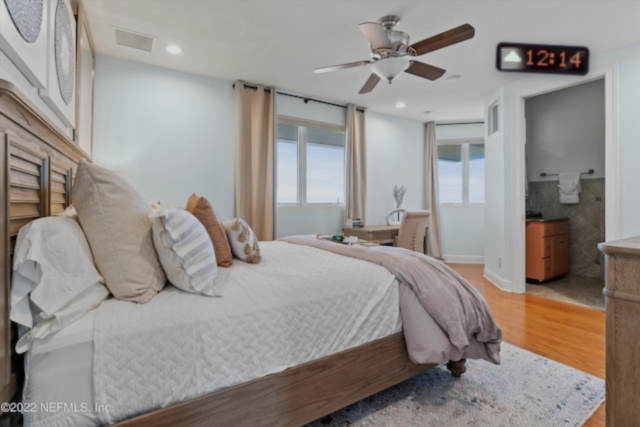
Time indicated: 12:14
